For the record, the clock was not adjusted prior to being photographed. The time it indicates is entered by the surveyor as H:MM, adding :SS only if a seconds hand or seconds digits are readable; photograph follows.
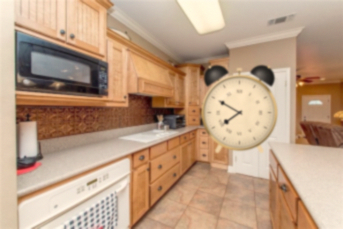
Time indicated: 7:50
